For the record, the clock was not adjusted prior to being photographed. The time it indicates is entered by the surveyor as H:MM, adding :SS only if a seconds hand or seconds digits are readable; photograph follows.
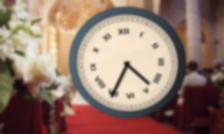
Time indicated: 4:35
